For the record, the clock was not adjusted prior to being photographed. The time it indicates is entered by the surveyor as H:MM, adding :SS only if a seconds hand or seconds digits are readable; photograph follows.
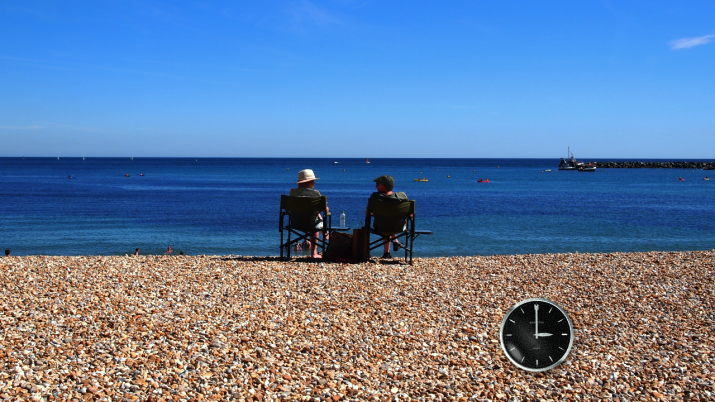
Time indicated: 3:00
